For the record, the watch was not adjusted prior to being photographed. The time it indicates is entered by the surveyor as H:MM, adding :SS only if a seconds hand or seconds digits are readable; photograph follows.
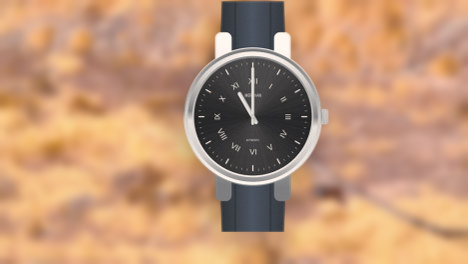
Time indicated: 11:00
